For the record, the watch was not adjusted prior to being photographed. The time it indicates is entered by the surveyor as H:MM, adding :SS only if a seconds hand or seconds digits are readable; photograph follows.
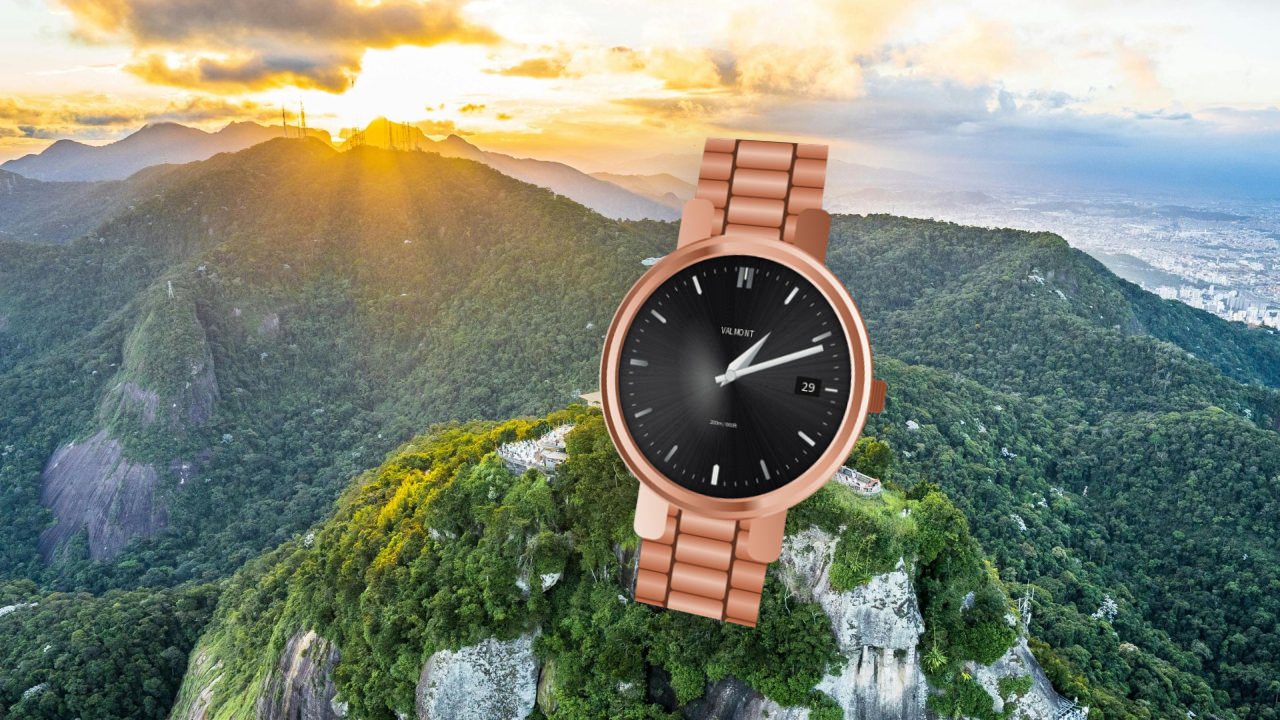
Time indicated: 1:11
